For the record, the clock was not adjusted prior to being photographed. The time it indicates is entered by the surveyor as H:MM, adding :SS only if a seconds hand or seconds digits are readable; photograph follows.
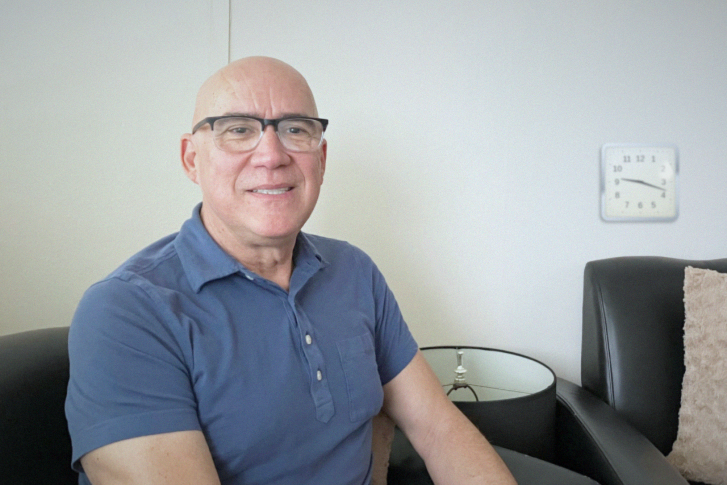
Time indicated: 9:18
